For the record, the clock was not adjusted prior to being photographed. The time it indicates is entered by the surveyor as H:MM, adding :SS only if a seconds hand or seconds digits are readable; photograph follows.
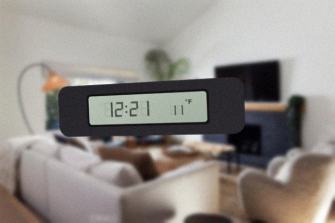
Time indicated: 12:21
